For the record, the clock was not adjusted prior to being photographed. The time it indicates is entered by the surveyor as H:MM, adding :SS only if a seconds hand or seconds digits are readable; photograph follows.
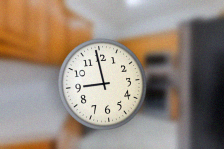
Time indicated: 8:59
